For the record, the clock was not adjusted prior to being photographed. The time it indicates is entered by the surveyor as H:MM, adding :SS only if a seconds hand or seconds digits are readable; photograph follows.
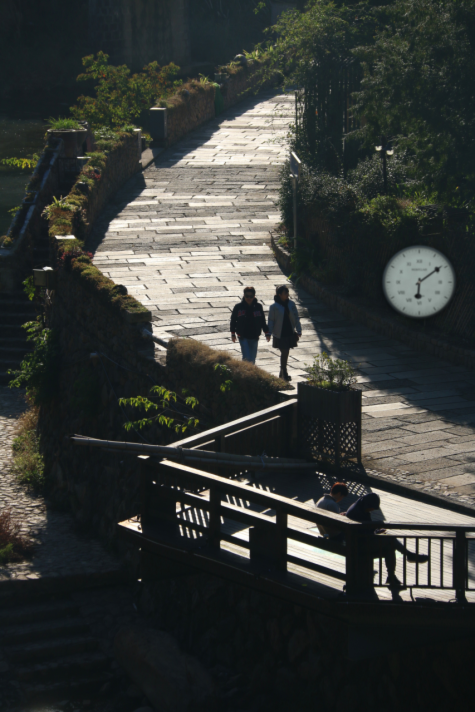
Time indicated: 6:09
